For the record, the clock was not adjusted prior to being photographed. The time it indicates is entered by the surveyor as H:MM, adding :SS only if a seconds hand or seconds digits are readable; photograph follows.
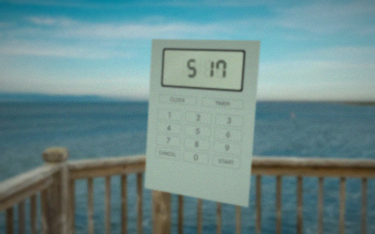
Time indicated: 5:17
